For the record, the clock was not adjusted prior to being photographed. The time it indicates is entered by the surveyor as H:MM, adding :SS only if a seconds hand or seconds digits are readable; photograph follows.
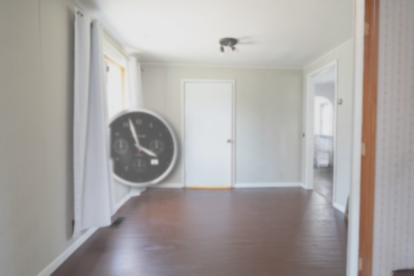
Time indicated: 3:57
